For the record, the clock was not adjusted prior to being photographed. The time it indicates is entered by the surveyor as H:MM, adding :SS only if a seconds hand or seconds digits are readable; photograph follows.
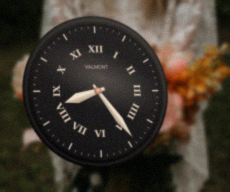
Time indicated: 8:24
